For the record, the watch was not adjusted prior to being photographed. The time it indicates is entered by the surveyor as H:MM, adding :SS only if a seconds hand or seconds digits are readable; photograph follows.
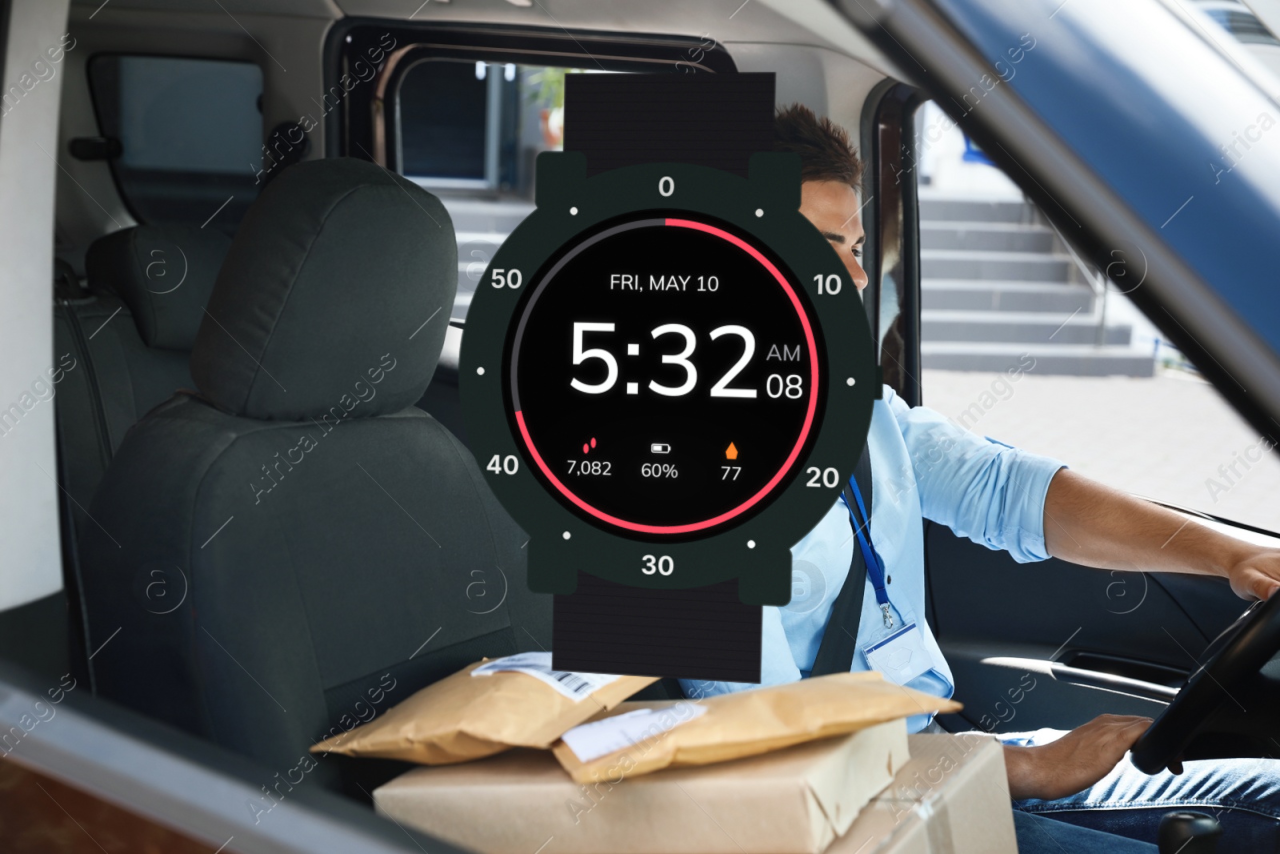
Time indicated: 5:32:08
